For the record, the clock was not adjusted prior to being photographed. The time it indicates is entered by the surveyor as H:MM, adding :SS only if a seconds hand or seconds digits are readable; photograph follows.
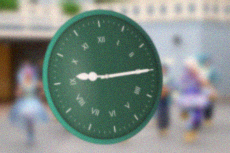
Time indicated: 9:15
